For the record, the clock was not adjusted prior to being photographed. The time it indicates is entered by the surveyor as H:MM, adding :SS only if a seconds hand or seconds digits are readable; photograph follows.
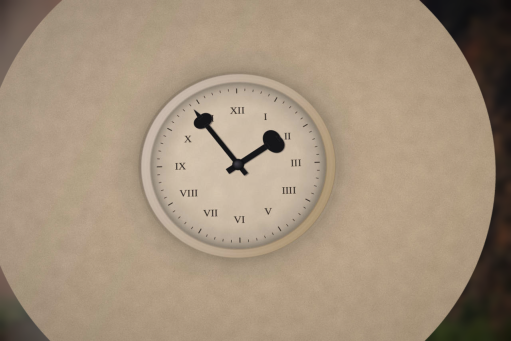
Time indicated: 1:54
